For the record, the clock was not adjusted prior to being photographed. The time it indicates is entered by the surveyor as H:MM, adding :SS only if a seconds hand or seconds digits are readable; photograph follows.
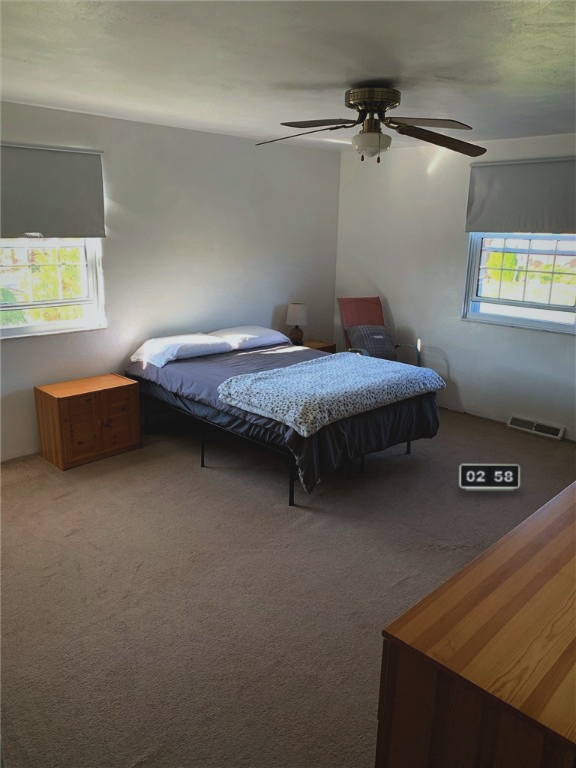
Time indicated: 2:58
